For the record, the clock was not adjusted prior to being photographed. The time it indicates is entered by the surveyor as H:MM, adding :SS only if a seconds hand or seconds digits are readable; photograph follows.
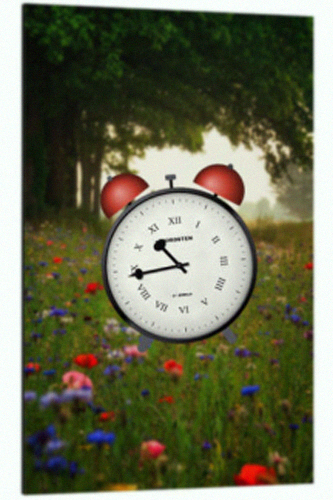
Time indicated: 10:44
